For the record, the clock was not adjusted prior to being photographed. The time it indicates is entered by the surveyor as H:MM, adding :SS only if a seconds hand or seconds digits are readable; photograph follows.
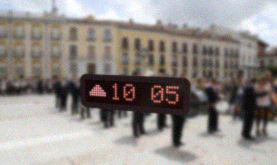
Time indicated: 10:05
